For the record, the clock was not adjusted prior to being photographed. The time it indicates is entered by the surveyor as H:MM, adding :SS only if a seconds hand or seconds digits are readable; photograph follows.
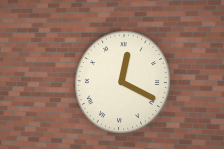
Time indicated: 12:19
